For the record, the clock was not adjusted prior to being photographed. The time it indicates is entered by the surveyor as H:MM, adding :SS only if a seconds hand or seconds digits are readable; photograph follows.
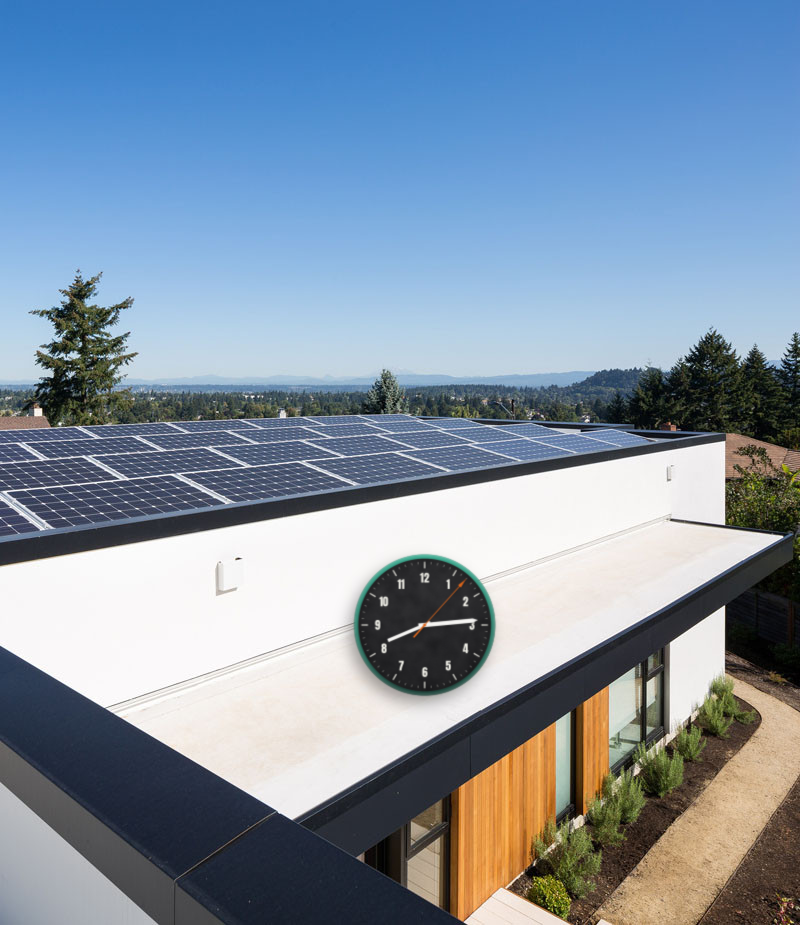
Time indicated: 8:14:07
